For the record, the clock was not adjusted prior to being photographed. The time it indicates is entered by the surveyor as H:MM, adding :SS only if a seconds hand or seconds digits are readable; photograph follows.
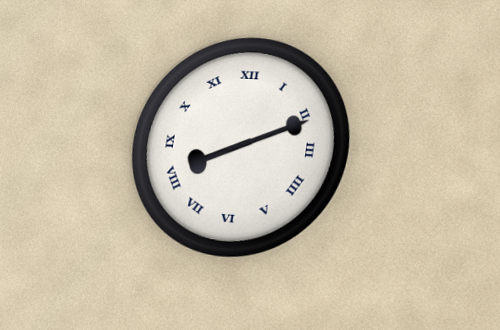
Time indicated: 8:11
